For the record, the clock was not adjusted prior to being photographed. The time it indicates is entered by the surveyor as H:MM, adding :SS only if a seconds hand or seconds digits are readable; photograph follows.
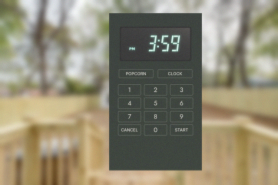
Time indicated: 3:59
